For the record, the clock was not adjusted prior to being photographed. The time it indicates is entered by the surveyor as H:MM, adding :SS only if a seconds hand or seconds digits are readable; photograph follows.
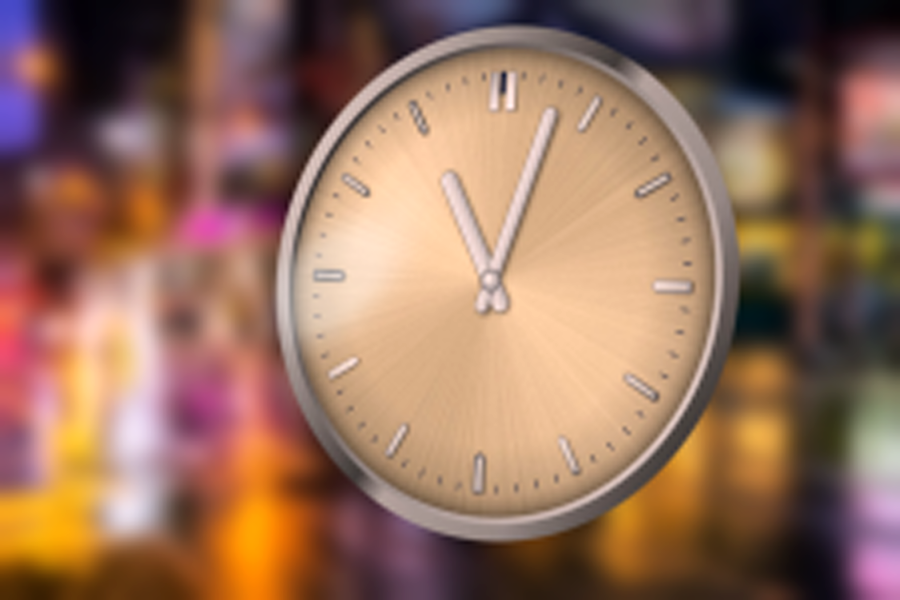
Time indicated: 11:03
